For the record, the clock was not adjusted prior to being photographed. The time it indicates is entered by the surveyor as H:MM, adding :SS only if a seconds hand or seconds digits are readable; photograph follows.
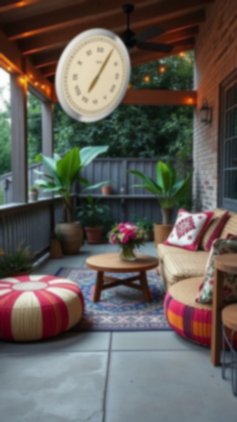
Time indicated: 7:05
